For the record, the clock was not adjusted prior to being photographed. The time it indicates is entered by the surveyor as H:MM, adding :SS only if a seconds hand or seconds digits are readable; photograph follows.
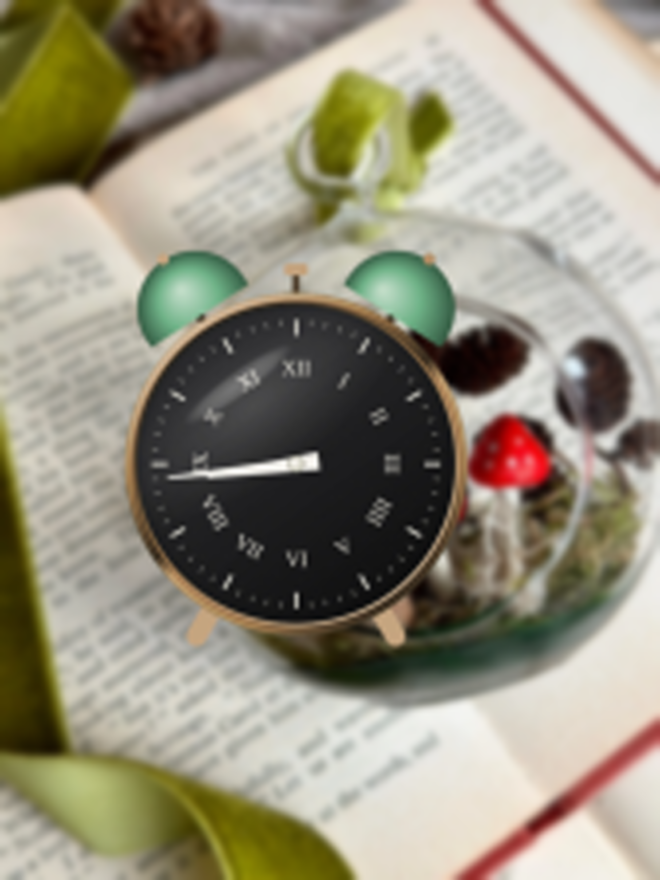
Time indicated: 8:44
